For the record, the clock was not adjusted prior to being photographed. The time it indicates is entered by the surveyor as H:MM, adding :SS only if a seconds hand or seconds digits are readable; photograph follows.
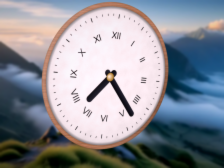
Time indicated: 7:23
